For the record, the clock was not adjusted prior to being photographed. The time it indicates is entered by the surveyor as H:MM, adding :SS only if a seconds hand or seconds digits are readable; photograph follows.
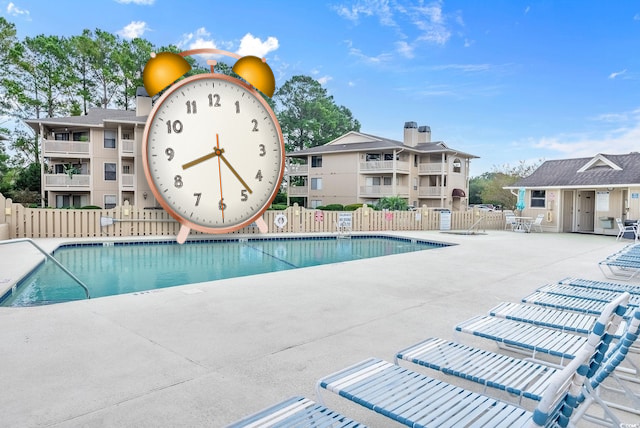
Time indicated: 8:23:30
